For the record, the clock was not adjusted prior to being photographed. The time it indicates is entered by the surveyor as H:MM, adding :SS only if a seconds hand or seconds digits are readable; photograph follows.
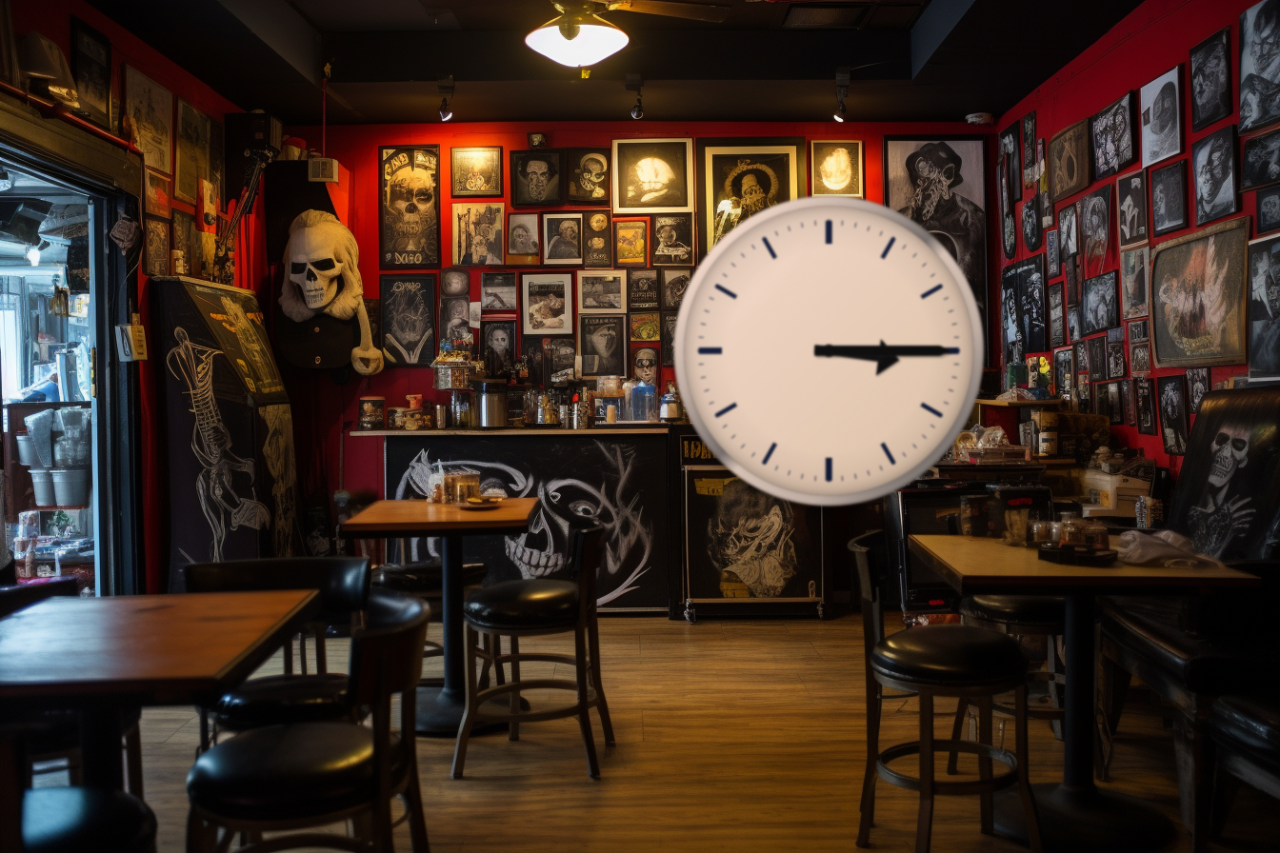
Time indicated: 3:15
